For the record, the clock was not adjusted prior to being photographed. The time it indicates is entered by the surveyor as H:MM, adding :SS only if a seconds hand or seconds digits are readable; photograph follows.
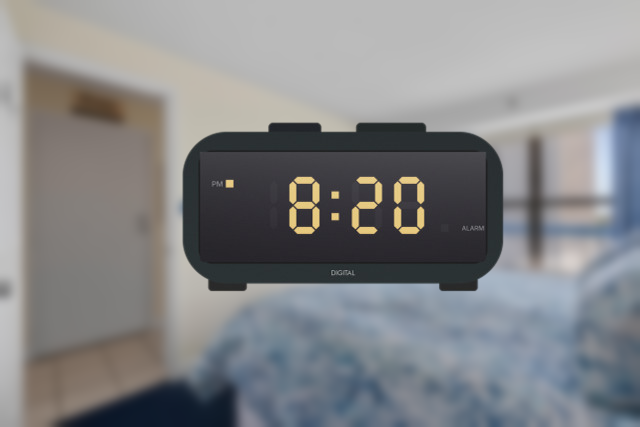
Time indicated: 8:20
